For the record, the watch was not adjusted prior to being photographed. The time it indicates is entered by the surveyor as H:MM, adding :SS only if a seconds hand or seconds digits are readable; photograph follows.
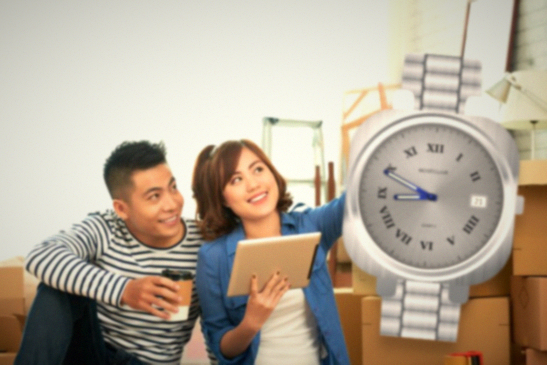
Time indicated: 8:49
